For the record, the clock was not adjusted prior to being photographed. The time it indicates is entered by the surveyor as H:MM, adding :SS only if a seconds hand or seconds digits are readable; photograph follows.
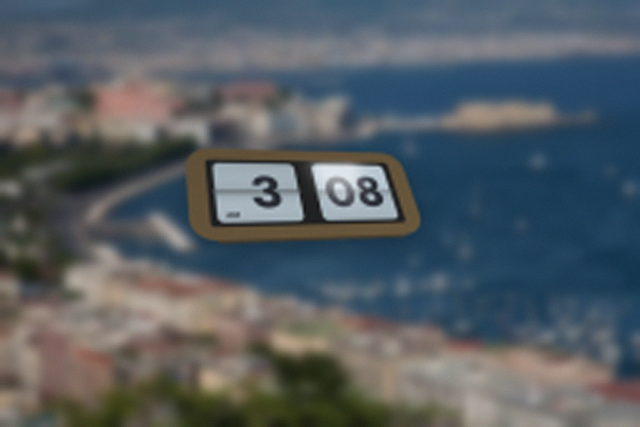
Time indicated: 3:08
